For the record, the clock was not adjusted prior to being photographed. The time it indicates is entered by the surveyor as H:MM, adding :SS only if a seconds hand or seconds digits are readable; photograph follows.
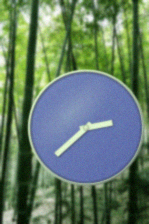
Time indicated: 2:38
